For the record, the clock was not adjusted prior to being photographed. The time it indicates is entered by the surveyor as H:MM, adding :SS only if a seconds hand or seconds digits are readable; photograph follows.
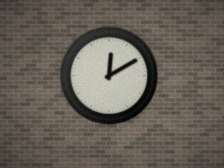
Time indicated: 12:10
